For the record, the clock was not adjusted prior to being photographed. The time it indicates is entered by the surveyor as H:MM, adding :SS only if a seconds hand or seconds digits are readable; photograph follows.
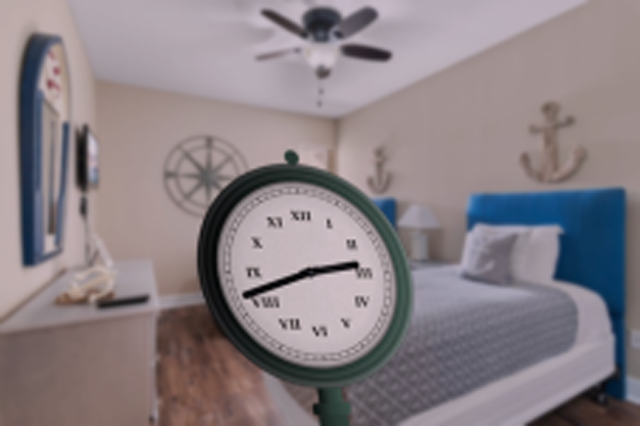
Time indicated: 2:42
